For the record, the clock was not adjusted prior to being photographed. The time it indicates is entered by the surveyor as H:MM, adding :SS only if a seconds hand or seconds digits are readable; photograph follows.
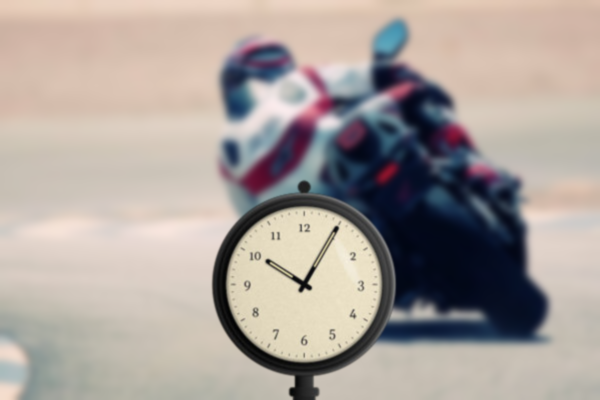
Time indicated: 10:05
